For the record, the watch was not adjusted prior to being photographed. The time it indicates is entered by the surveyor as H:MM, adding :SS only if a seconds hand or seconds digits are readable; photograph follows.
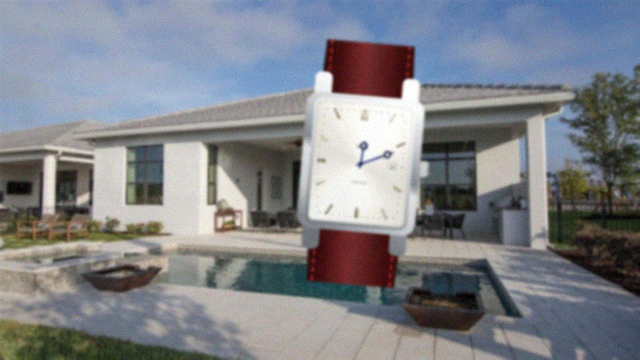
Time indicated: 12:11
